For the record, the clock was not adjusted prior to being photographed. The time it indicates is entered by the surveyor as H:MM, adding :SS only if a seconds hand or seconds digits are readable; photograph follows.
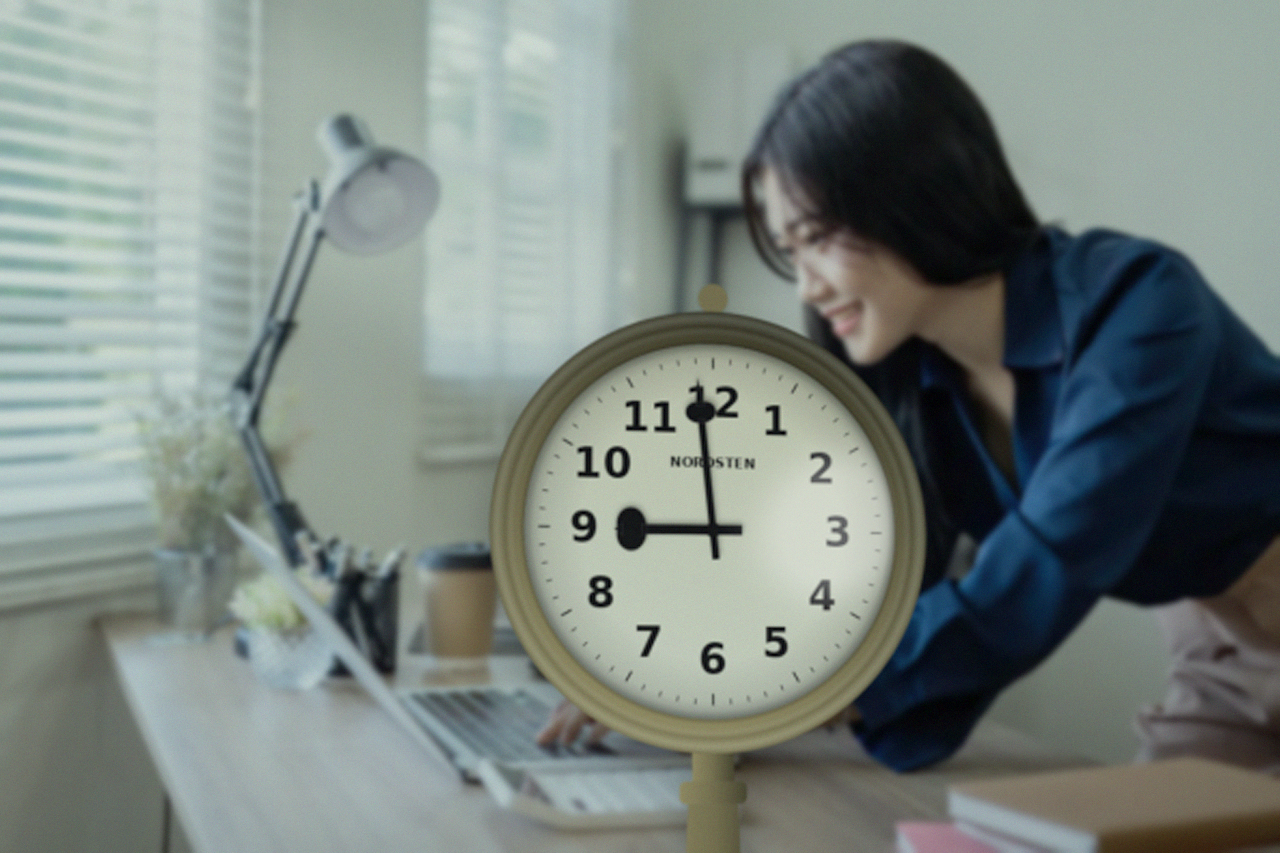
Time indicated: 8:59
